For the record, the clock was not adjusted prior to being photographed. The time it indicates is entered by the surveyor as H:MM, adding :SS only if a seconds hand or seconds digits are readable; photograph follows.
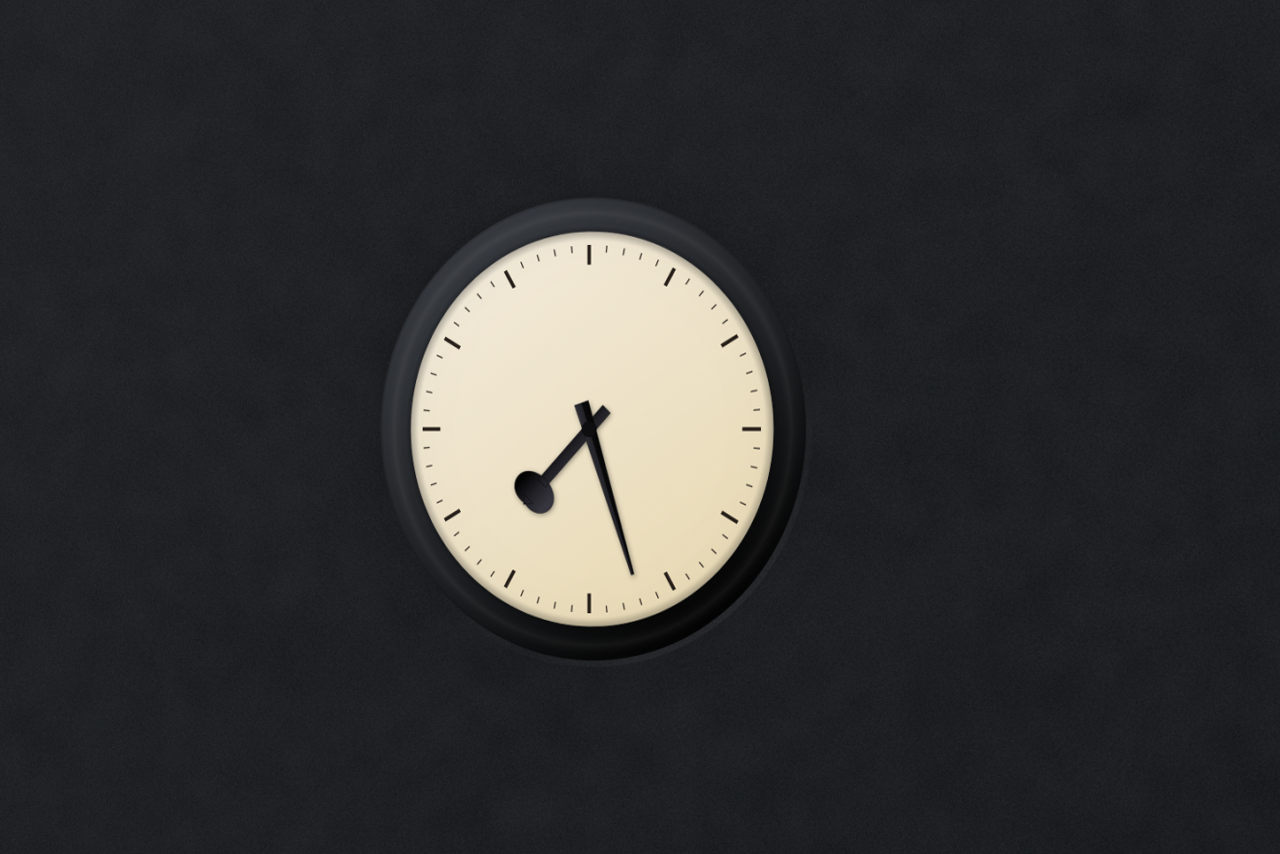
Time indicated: 7:27
